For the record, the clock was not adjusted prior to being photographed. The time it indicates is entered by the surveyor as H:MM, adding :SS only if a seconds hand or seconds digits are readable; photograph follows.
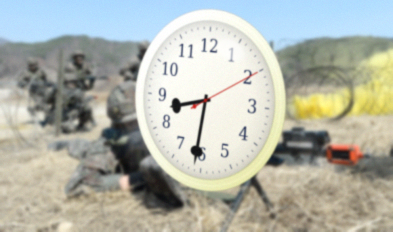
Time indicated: 8:31:10
